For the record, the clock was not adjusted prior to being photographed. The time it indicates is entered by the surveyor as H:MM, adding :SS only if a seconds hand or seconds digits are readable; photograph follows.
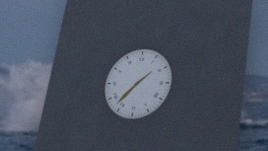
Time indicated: 1:37
